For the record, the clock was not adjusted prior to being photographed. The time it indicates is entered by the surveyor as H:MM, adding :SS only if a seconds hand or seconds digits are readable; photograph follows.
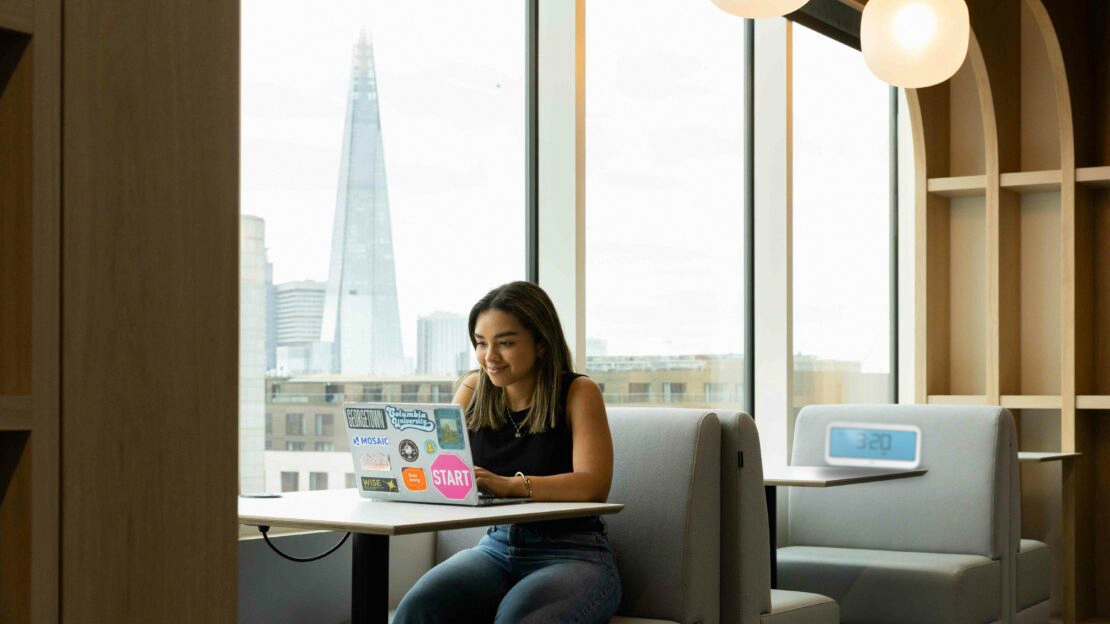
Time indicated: 3:20
